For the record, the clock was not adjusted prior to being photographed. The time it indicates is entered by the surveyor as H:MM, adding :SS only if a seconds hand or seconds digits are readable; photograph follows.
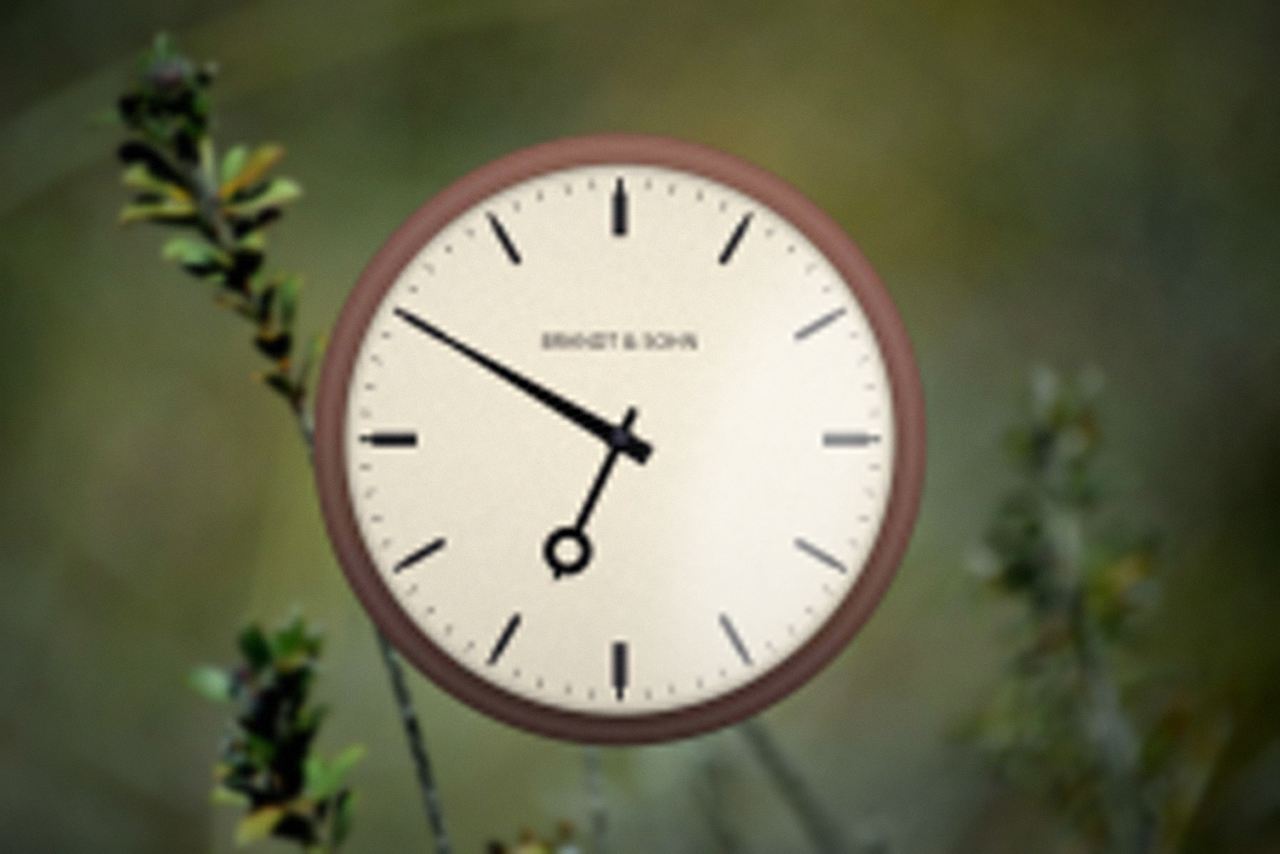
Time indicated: 6:50
